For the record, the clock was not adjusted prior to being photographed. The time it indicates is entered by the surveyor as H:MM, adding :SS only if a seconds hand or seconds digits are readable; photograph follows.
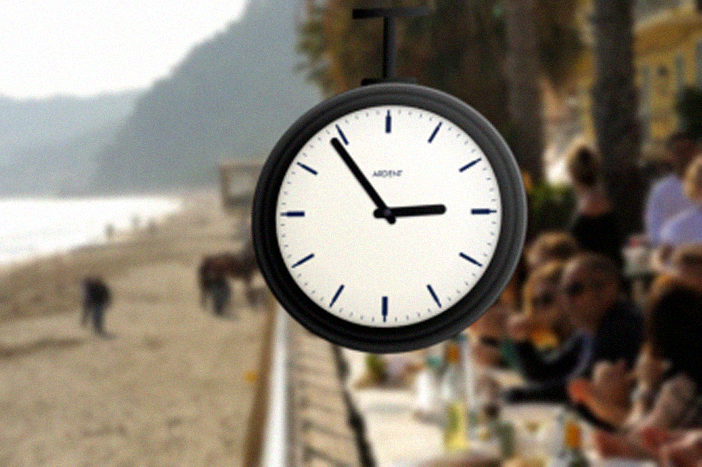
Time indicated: 2:54
